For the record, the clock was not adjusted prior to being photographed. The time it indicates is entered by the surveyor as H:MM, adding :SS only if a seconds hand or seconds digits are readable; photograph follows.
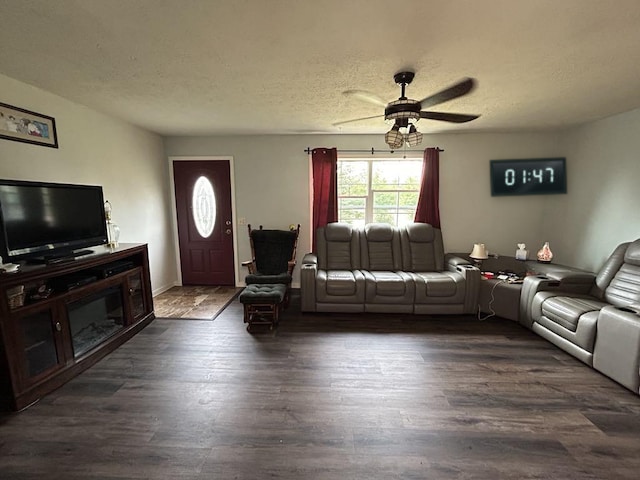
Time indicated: 1:47
